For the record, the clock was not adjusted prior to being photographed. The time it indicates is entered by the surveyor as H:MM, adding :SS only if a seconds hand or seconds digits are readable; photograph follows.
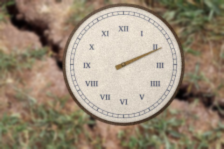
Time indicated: 2:11
